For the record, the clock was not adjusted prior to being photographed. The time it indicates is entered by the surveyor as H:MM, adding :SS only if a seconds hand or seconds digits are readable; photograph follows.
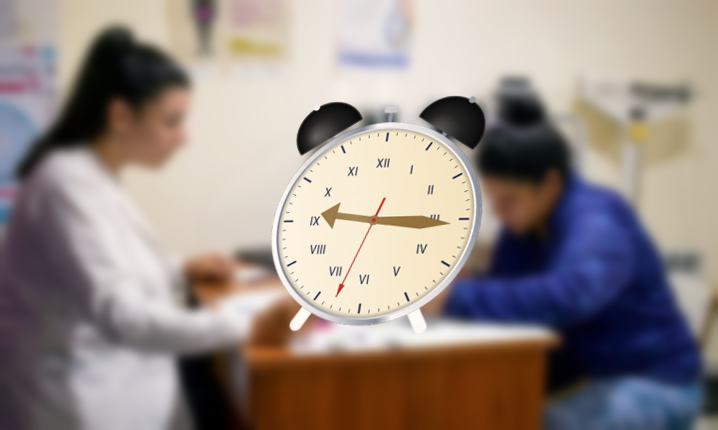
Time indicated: 9:15:33
